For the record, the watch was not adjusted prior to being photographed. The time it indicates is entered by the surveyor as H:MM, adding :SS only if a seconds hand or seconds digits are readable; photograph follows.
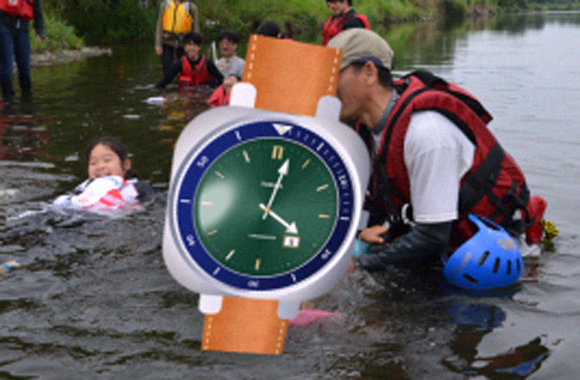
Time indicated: 4:02
